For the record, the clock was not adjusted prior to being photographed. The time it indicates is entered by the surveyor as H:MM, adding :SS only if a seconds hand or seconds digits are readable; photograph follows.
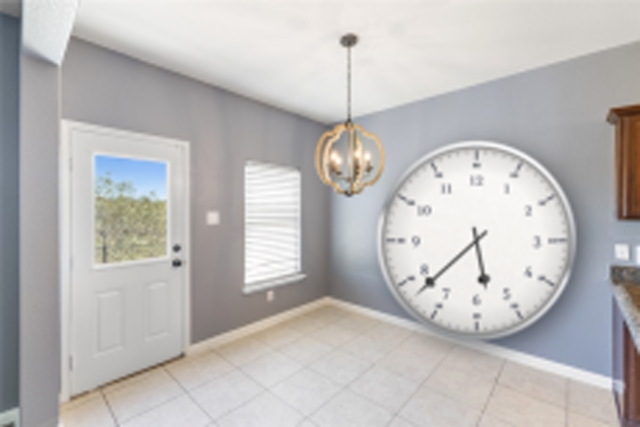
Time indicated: 5:38
